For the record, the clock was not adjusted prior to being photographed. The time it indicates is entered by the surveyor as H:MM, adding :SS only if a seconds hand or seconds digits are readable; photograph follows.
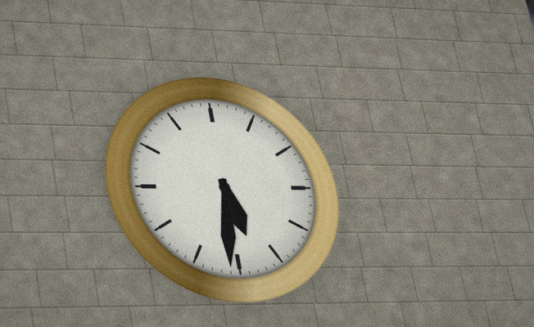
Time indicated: 5:31
